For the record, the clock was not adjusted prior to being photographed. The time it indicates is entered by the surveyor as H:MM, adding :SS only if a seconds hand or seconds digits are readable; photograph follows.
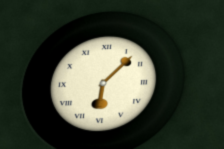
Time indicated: 6:07
